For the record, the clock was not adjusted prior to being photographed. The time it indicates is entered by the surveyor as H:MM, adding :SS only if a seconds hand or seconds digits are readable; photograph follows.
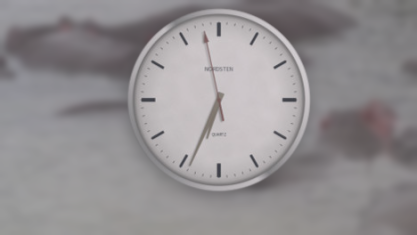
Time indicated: 6:33:58
